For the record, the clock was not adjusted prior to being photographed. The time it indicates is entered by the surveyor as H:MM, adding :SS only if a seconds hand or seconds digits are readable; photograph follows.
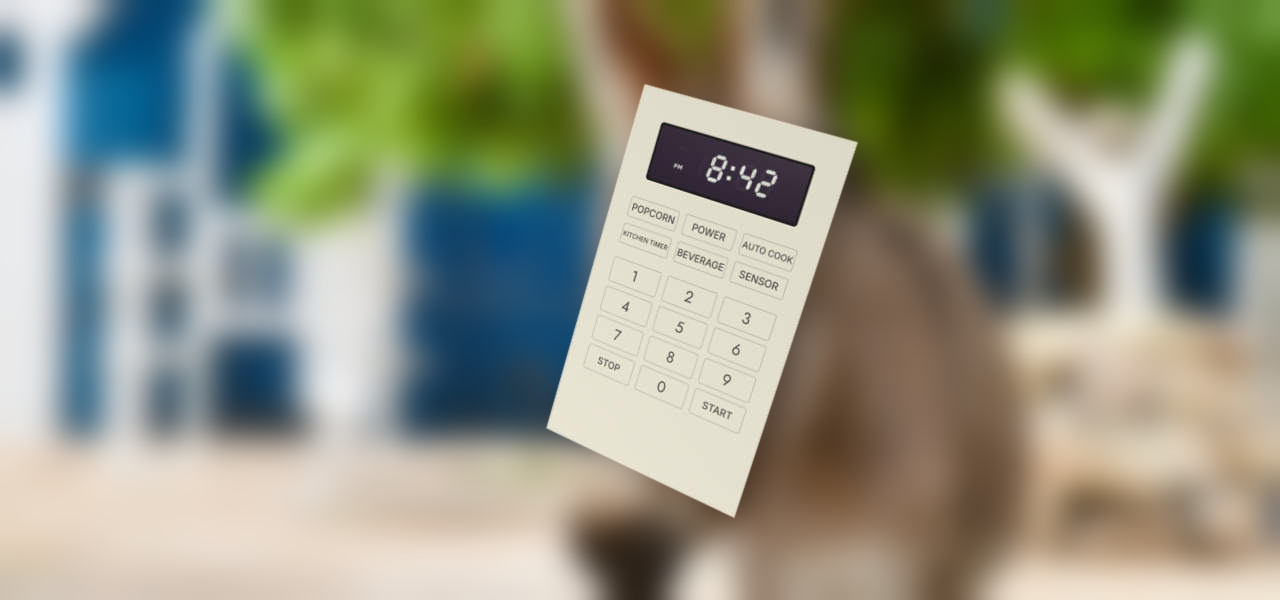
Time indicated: 8:42
